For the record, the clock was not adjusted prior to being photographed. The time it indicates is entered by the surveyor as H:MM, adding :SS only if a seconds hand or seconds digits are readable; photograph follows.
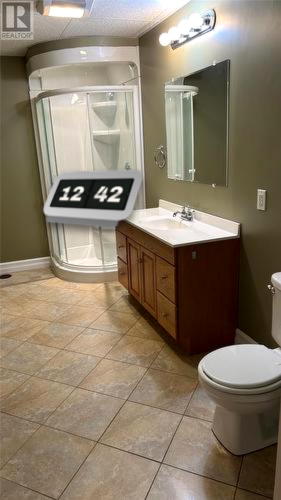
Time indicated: 12:42
